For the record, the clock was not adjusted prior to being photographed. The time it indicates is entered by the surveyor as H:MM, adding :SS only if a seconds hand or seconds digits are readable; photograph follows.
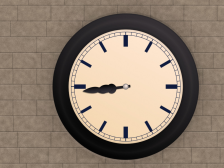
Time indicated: 8:44
